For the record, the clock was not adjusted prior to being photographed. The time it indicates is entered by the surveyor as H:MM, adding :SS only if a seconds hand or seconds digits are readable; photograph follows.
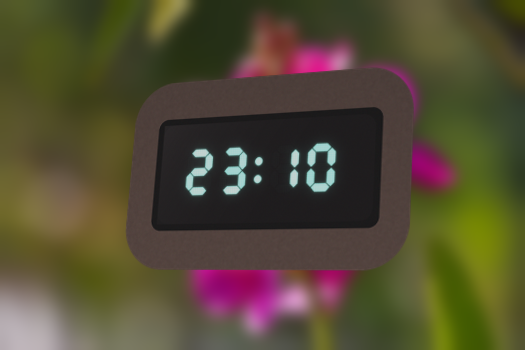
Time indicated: 23:10
